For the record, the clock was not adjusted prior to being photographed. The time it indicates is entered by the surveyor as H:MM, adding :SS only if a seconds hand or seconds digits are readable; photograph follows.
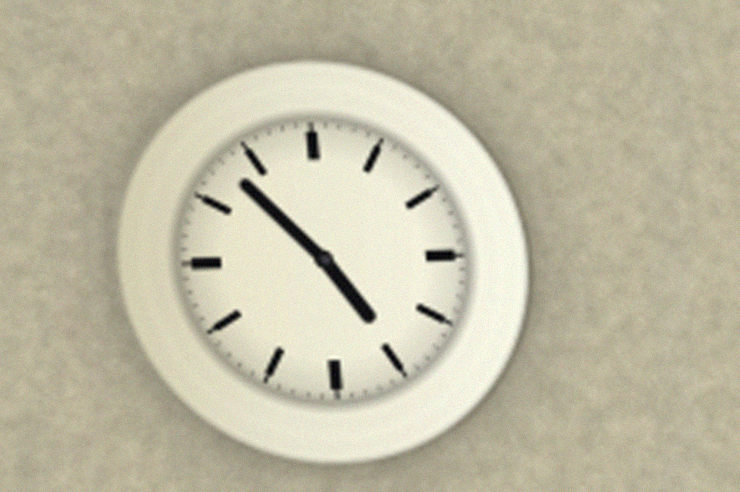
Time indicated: 4:53
